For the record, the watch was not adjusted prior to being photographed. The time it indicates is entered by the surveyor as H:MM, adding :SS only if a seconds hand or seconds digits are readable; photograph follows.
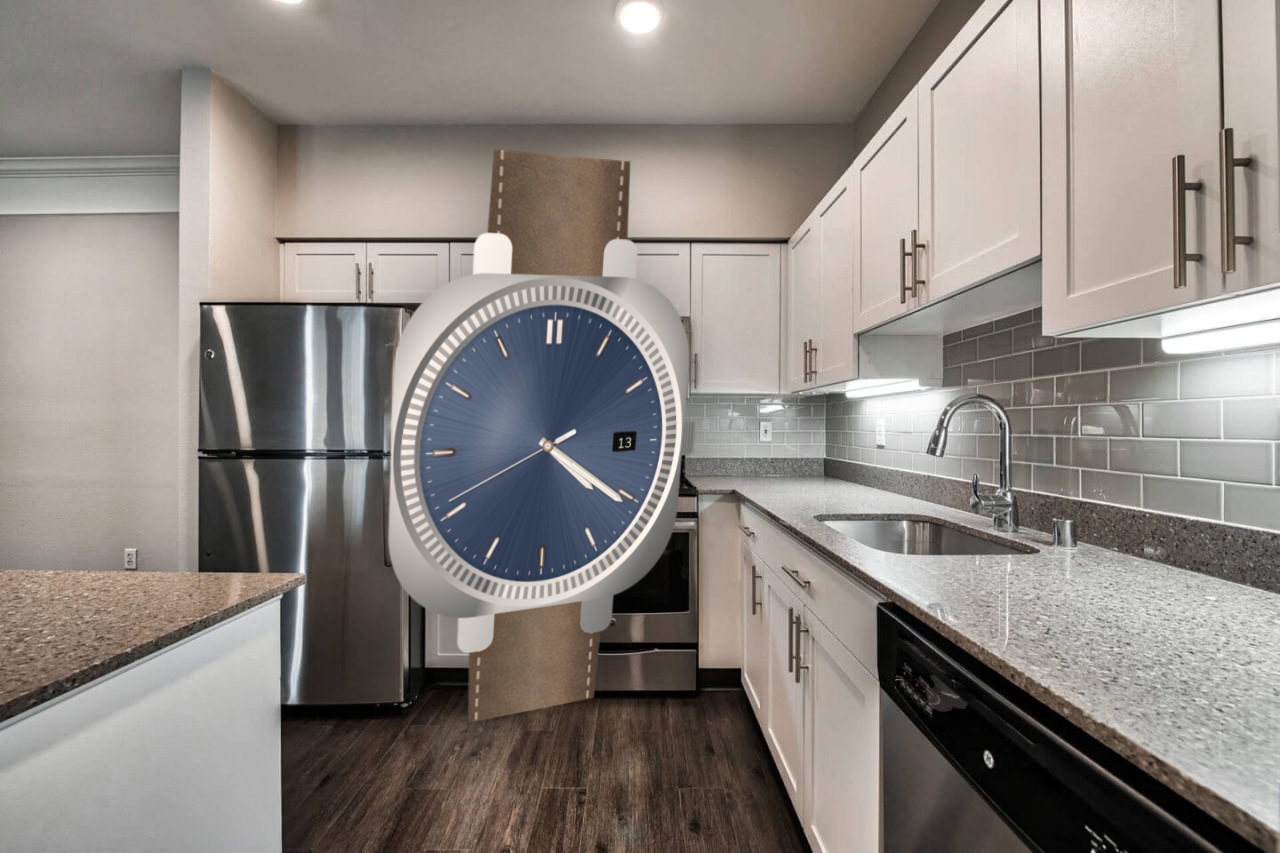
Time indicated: 4:20:41
